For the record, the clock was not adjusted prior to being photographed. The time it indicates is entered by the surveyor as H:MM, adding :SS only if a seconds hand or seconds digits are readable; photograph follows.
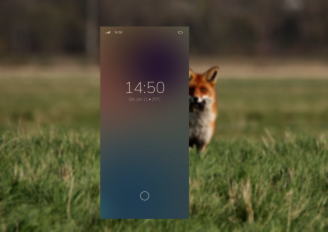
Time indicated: 14:50
